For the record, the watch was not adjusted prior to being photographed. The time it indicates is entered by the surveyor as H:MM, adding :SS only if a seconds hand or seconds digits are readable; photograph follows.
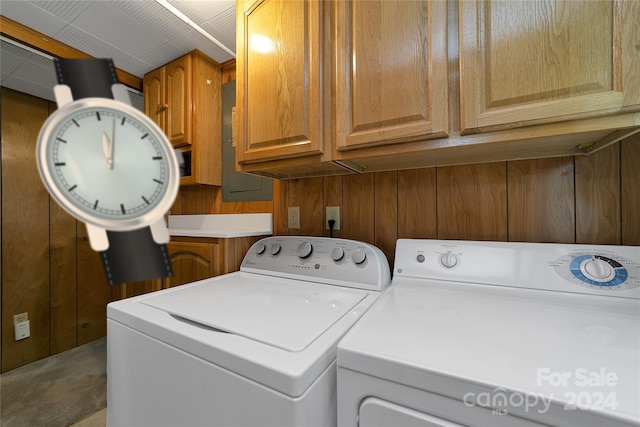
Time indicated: 12:03
